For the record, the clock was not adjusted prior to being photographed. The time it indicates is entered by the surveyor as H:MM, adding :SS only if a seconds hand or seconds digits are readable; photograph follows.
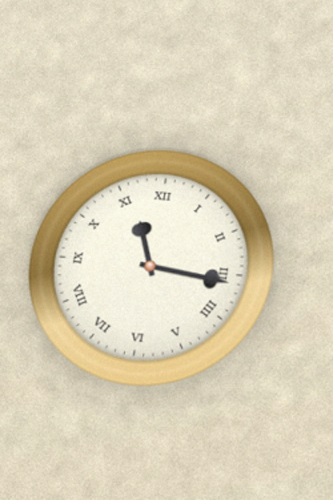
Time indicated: 11:16
